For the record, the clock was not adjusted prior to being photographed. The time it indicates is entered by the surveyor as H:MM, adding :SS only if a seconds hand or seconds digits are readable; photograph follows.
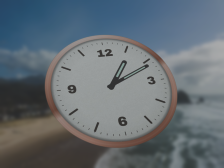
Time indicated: 1:11
